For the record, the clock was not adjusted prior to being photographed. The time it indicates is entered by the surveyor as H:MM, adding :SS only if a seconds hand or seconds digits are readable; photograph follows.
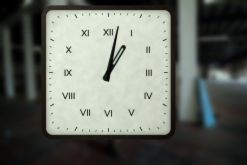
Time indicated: 1:02
